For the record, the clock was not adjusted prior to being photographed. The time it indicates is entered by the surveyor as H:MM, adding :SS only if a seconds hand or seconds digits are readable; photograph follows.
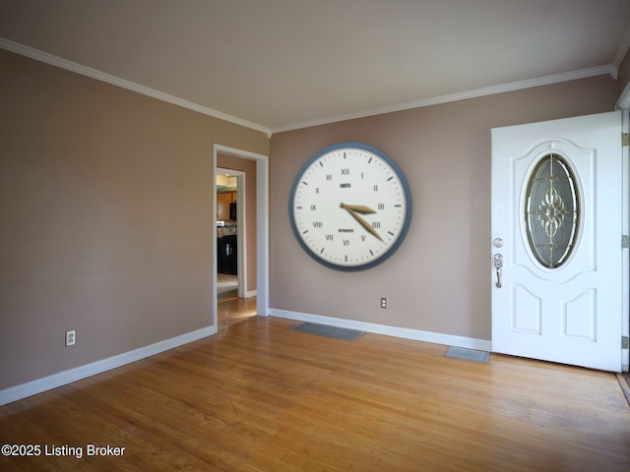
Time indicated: 3:22
